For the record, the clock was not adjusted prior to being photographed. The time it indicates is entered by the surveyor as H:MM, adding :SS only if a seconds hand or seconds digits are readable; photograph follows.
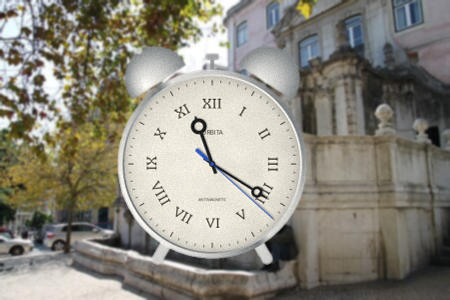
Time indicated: 11:20:22
